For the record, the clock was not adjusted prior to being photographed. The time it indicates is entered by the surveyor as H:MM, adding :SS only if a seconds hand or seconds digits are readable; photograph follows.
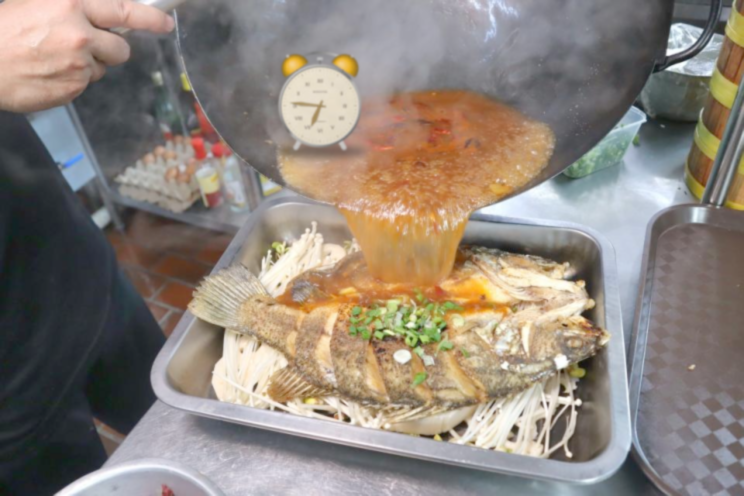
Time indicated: 6:46
